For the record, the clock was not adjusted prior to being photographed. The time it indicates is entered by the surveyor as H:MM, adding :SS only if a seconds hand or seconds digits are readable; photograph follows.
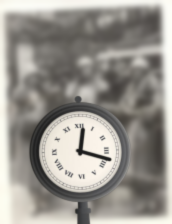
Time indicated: 12:18
